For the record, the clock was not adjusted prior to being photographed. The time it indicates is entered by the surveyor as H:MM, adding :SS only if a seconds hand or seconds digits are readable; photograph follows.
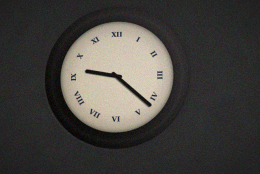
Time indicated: 9:22
